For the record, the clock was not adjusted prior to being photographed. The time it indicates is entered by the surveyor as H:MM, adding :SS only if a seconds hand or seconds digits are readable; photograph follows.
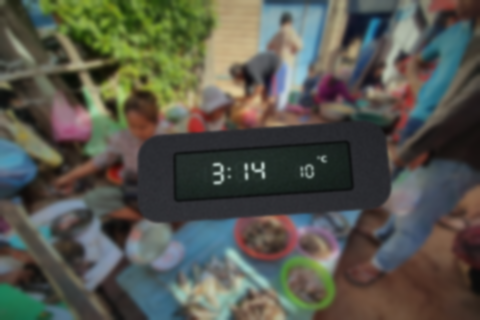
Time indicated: 3:14
